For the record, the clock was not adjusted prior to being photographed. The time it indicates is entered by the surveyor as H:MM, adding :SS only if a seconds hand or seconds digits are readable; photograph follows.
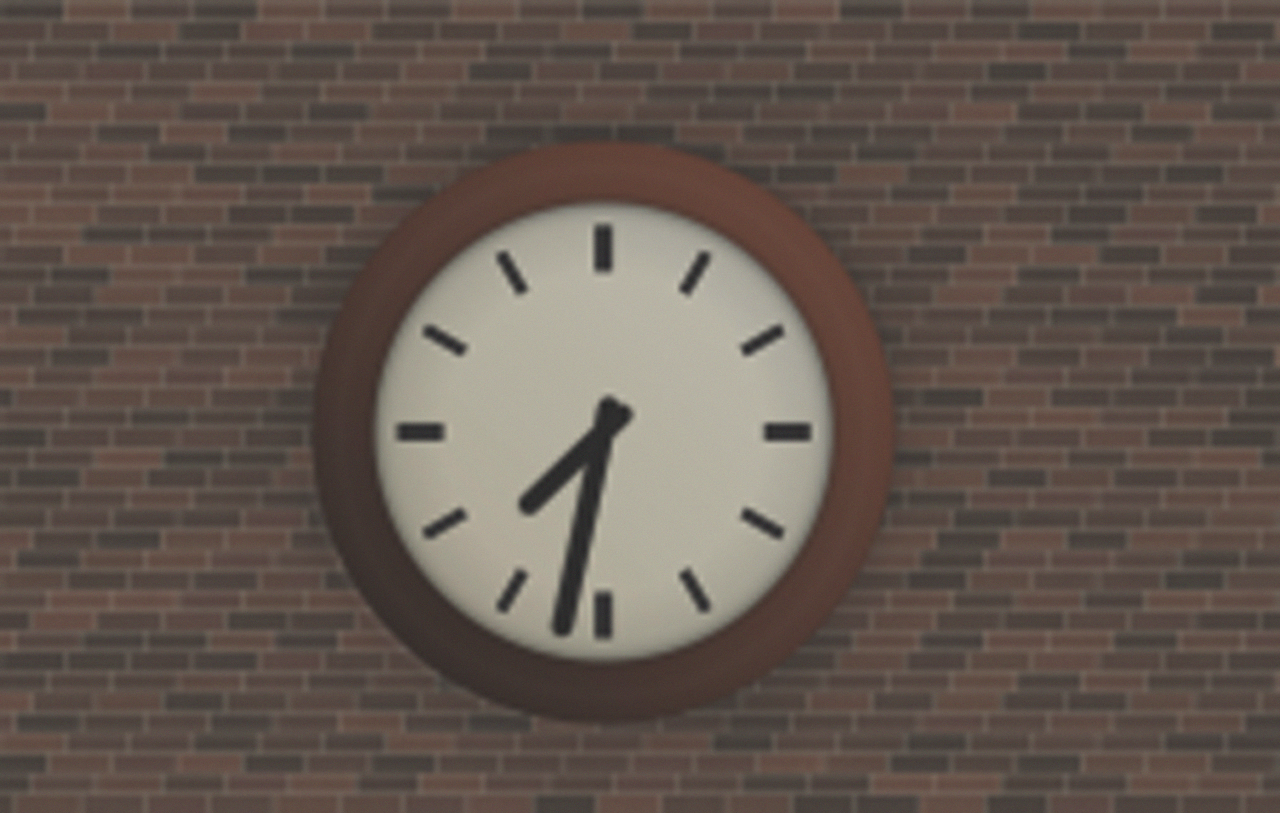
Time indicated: 7:32
